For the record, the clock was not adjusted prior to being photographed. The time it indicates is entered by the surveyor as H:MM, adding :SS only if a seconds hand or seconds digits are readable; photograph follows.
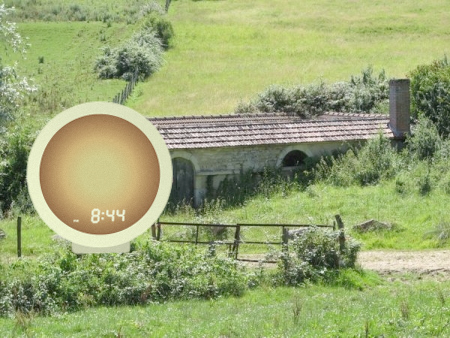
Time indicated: 8:44
